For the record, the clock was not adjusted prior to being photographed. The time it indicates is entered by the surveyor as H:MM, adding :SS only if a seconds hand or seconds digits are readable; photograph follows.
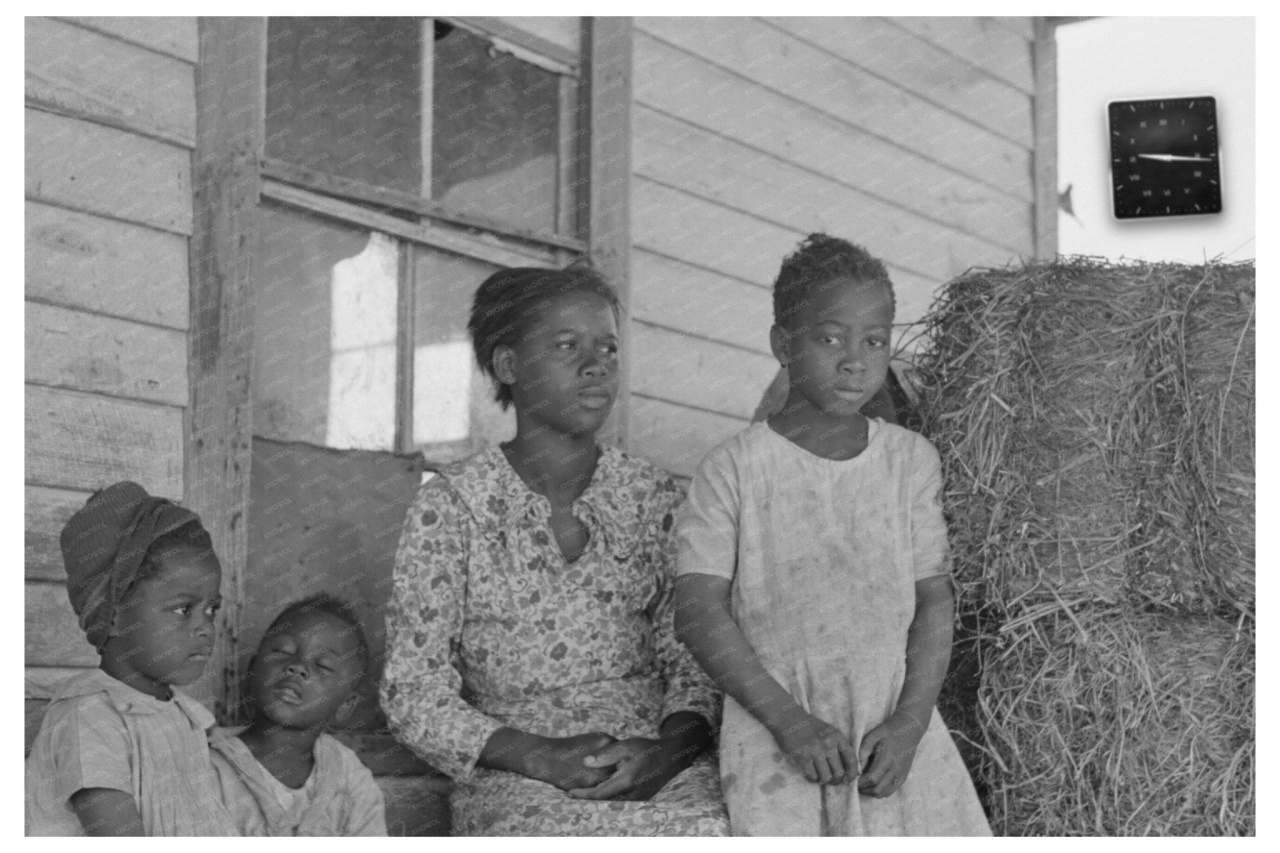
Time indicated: 9:16
